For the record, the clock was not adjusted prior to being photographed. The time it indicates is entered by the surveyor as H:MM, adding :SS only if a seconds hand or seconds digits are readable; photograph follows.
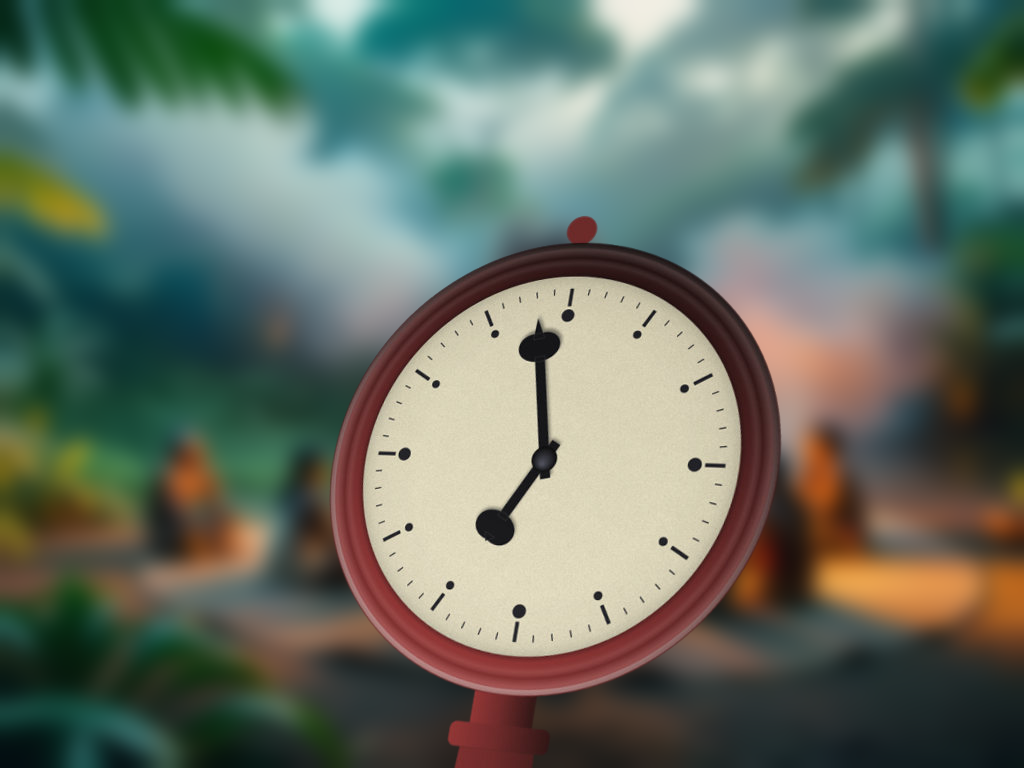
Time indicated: 6:58
